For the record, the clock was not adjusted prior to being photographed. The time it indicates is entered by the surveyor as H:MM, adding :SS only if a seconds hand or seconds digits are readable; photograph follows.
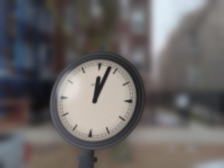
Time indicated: 12:03
